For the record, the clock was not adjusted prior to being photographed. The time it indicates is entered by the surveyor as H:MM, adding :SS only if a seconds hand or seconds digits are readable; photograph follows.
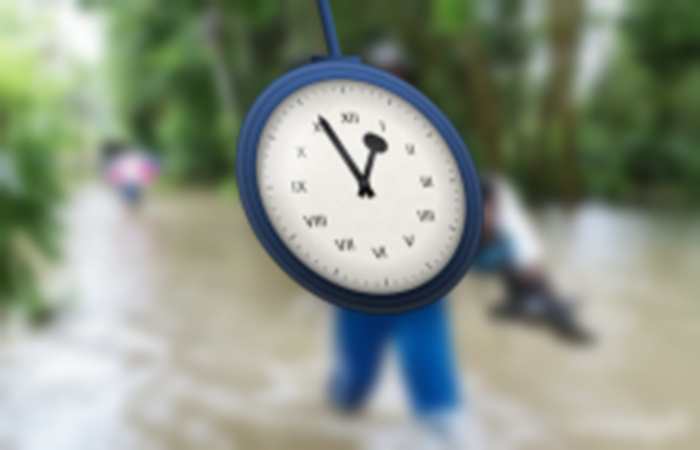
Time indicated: 12:56
